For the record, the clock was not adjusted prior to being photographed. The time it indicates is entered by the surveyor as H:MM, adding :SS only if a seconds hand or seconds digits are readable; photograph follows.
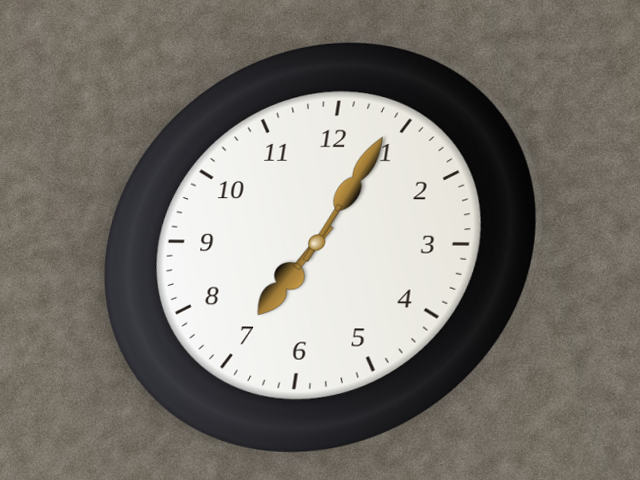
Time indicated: 7:04
